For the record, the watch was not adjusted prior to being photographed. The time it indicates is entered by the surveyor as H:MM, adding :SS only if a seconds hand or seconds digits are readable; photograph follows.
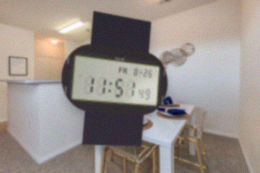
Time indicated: 11:51:49
